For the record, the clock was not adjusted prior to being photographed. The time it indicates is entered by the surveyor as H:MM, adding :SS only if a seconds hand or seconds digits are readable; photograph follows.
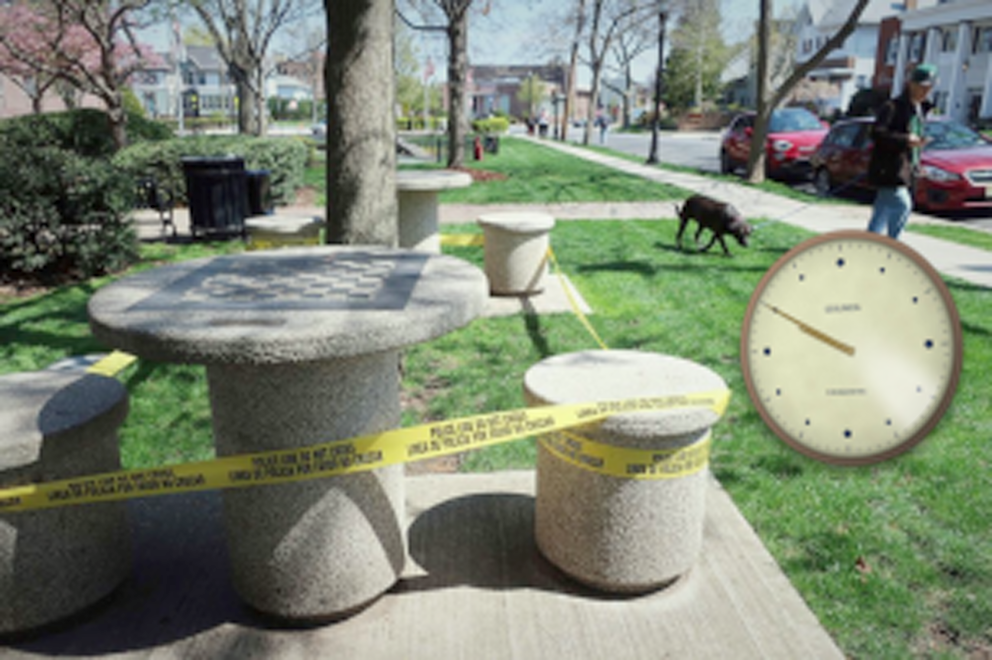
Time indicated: 9:50
